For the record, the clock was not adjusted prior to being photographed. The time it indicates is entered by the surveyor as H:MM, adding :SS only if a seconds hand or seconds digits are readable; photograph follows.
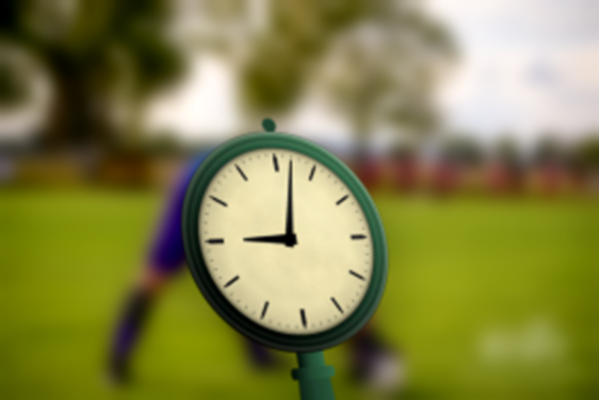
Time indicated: 9:02
